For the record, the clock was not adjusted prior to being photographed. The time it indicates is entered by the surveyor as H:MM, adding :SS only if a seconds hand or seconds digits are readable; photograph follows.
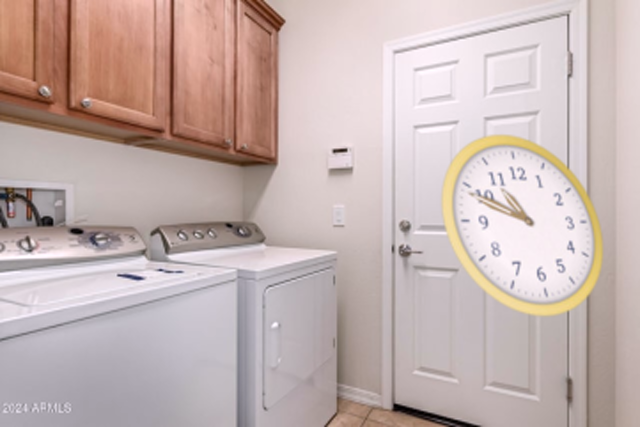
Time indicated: 10:49
